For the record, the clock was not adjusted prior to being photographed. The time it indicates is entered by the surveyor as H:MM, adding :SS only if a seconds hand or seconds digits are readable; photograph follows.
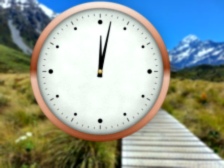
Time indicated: 12:02
